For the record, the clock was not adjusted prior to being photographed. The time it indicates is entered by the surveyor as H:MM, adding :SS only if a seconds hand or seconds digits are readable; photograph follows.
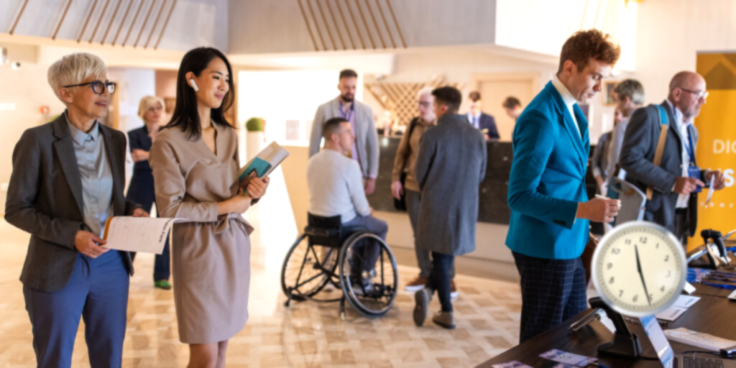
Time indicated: 11:26
